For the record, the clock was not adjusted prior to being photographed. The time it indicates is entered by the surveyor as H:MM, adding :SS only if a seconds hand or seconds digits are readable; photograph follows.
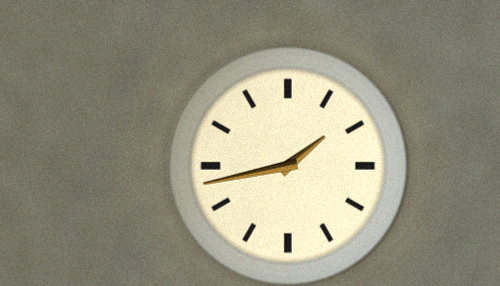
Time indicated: 1:43
